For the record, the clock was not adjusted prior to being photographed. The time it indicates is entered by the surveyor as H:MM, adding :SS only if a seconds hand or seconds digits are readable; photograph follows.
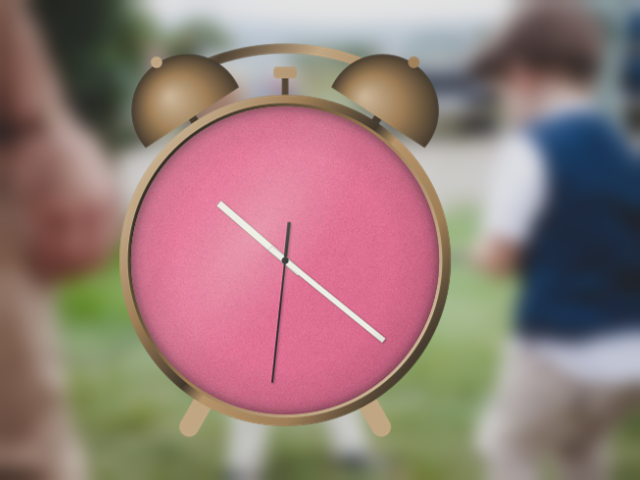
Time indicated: 10:21:31
